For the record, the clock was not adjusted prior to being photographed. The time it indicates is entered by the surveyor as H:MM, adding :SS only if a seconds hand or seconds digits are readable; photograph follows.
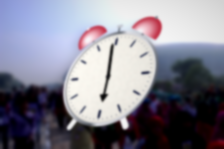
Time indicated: 5:59
